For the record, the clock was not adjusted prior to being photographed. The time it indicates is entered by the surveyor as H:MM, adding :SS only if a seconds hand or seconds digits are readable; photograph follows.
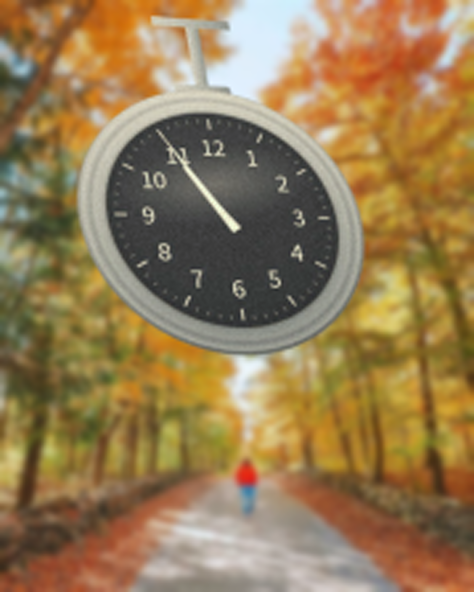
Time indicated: 10:55
